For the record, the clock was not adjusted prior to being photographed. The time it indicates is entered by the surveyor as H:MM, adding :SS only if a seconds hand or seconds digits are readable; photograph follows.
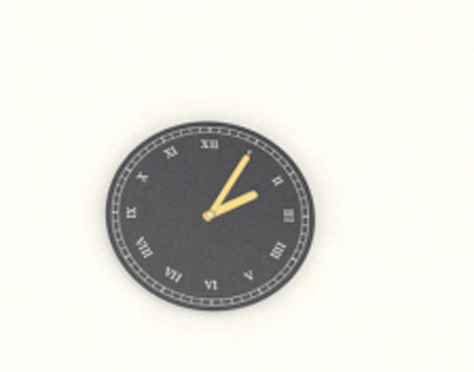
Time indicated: 2:05
